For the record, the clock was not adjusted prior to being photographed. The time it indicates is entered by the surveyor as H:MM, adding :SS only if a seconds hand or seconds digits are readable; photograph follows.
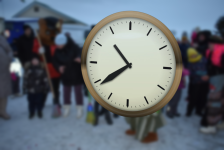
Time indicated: 10:39
